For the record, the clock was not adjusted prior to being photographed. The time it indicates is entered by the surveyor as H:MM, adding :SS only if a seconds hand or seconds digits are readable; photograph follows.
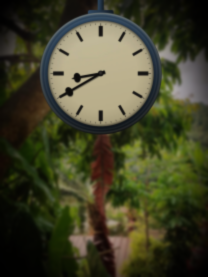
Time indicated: 8:40
